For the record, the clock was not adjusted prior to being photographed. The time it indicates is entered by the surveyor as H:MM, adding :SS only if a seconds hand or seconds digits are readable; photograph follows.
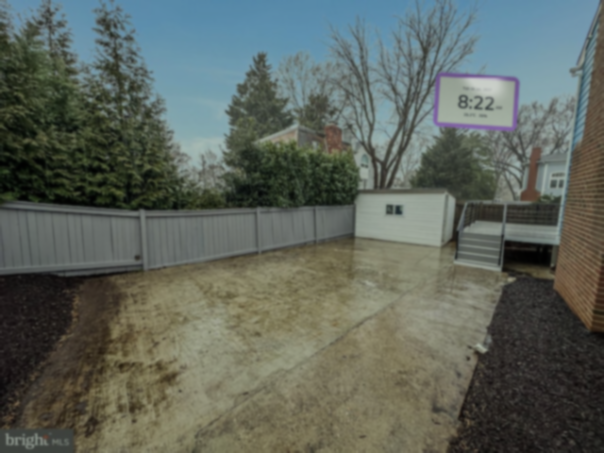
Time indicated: 8:22
